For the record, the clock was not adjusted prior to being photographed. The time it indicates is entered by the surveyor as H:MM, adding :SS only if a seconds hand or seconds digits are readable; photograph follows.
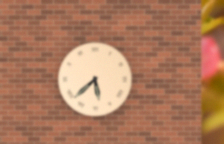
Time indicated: 5:38
